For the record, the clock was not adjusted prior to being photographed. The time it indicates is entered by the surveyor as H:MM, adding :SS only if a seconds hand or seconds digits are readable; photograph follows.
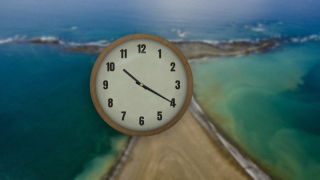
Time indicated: 10:20
